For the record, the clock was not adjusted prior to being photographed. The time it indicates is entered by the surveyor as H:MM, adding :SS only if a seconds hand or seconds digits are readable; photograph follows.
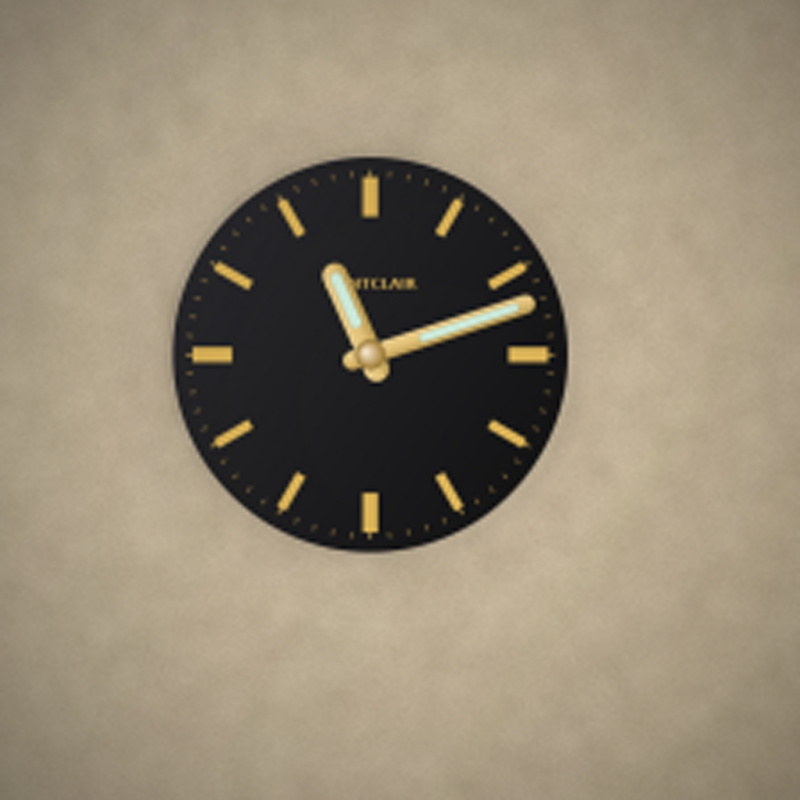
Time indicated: 11:12
